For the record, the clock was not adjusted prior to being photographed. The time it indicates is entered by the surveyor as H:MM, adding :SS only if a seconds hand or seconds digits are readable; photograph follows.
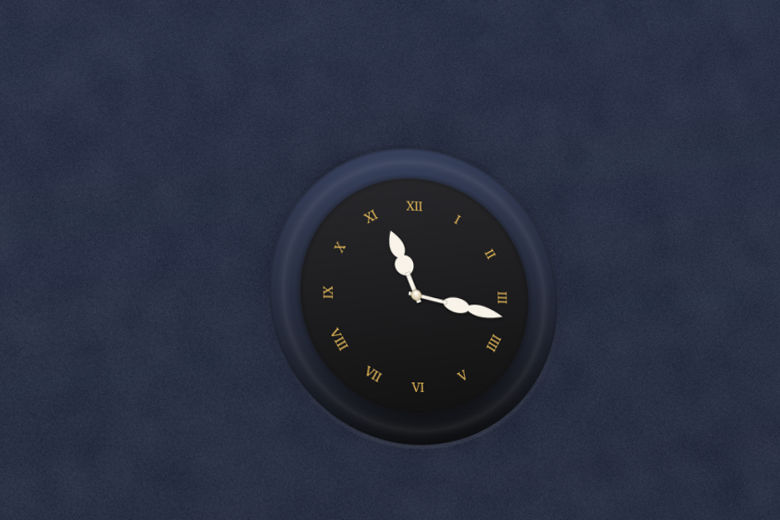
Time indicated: 11:17
